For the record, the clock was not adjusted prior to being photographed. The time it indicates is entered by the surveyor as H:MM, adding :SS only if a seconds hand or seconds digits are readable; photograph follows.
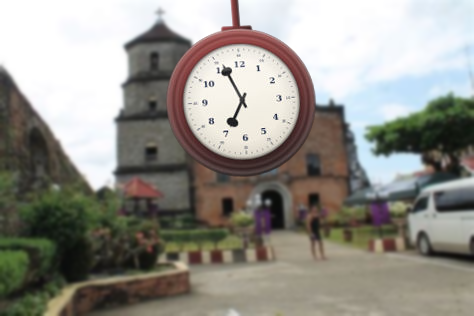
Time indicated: 6:56
